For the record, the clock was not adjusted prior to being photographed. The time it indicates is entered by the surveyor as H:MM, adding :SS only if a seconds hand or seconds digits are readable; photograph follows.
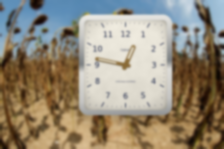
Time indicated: 12:47
